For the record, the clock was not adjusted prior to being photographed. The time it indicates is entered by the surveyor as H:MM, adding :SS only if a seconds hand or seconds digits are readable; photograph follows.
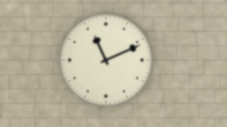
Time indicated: 11:11
